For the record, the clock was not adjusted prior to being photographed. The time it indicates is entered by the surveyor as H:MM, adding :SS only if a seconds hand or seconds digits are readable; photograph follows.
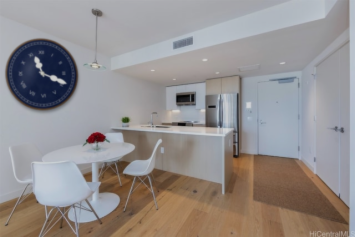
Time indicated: 11:19
